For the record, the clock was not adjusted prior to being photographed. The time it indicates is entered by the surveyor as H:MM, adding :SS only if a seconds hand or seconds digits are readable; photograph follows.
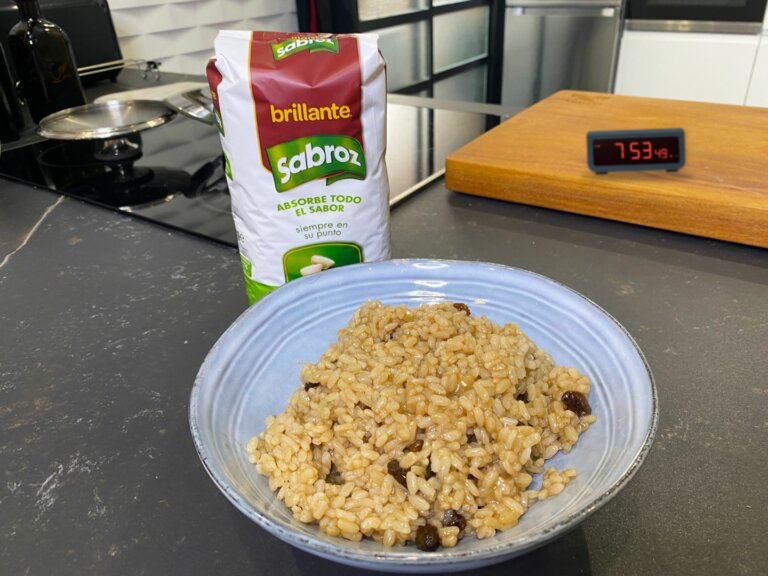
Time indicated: 7:53
